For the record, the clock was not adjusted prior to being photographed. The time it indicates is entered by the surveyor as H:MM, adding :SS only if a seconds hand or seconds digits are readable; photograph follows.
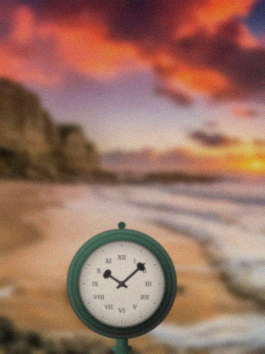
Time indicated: 10:08
